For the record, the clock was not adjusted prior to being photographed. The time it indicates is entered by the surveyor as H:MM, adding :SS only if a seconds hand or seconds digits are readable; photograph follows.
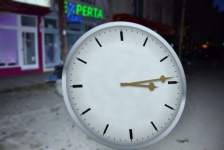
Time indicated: 3:14
